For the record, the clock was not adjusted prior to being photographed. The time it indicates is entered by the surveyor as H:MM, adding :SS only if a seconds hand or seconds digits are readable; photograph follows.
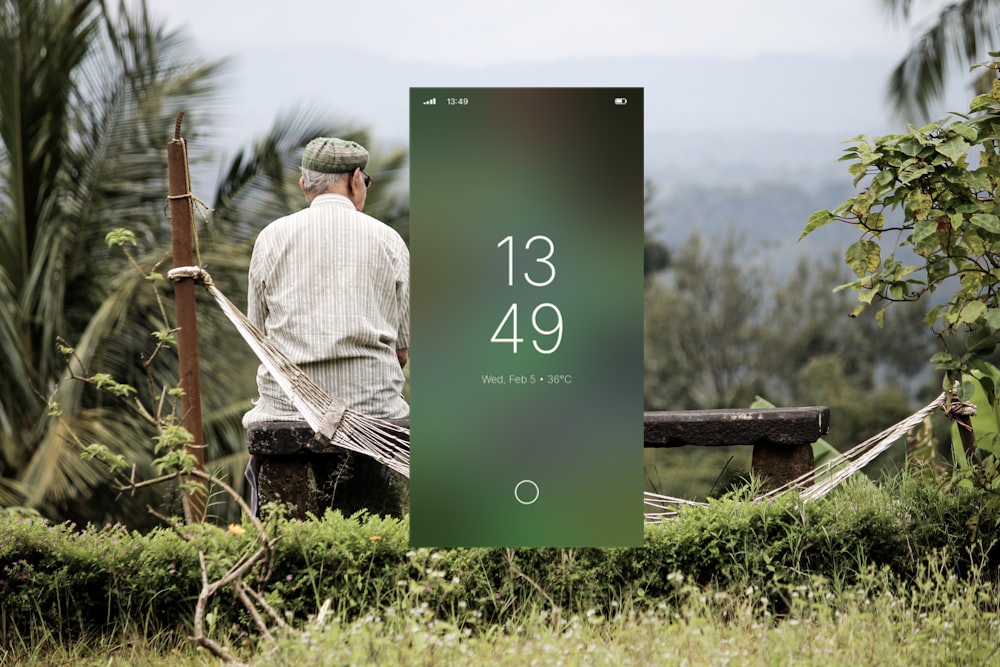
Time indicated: 13:49
